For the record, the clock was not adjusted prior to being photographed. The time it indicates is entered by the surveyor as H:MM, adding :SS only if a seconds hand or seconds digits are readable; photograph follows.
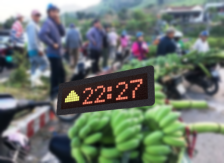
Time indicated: 22:27
